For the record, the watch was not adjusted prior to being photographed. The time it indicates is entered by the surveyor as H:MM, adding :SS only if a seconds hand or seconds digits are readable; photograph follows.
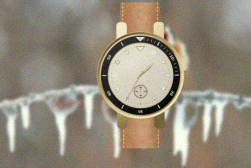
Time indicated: 1:35
